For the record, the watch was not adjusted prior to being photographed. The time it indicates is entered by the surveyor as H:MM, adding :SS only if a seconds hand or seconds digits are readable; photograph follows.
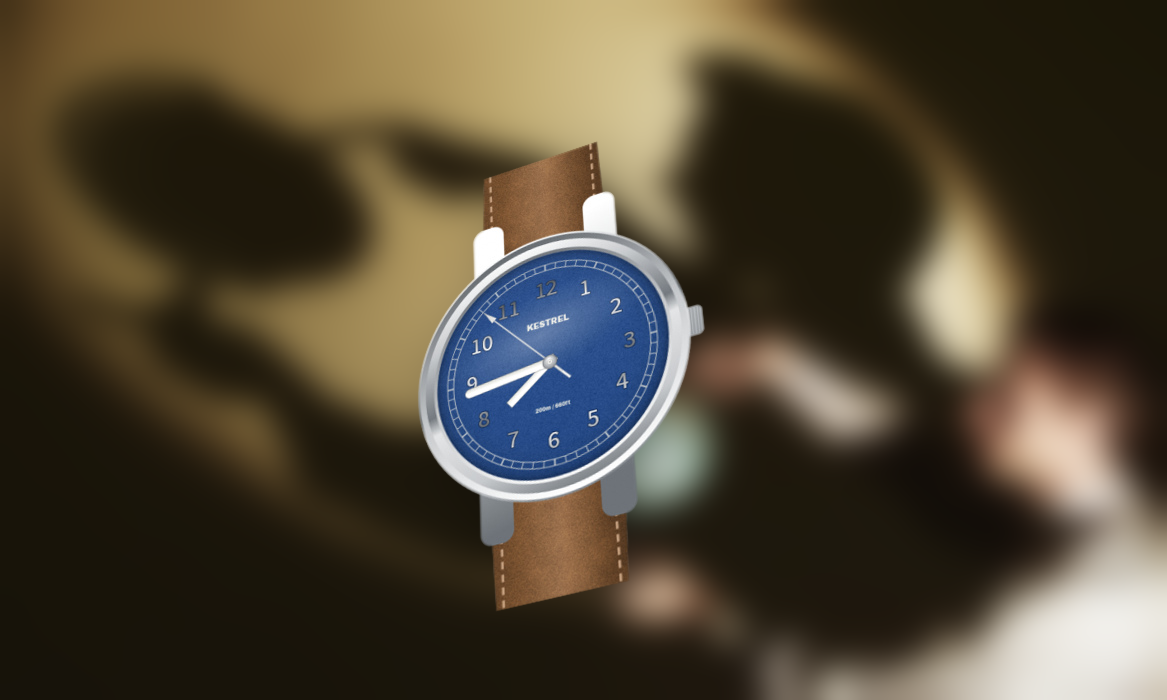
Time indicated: 7:43:53
